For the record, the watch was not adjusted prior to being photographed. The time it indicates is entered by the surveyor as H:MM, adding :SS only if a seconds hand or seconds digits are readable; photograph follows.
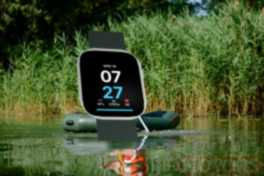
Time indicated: 7:27
